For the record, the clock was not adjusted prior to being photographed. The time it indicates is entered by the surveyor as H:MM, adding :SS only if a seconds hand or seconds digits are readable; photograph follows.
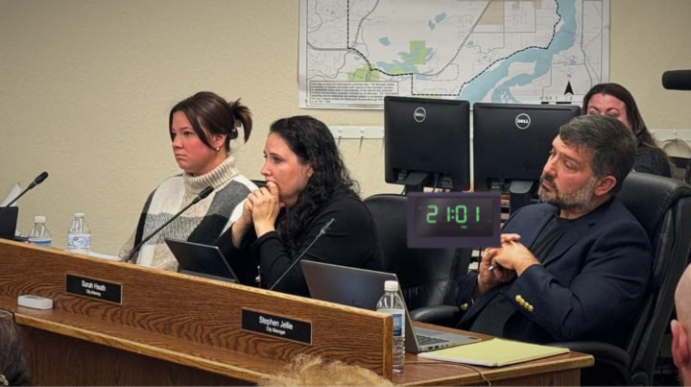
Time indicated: 21:01
